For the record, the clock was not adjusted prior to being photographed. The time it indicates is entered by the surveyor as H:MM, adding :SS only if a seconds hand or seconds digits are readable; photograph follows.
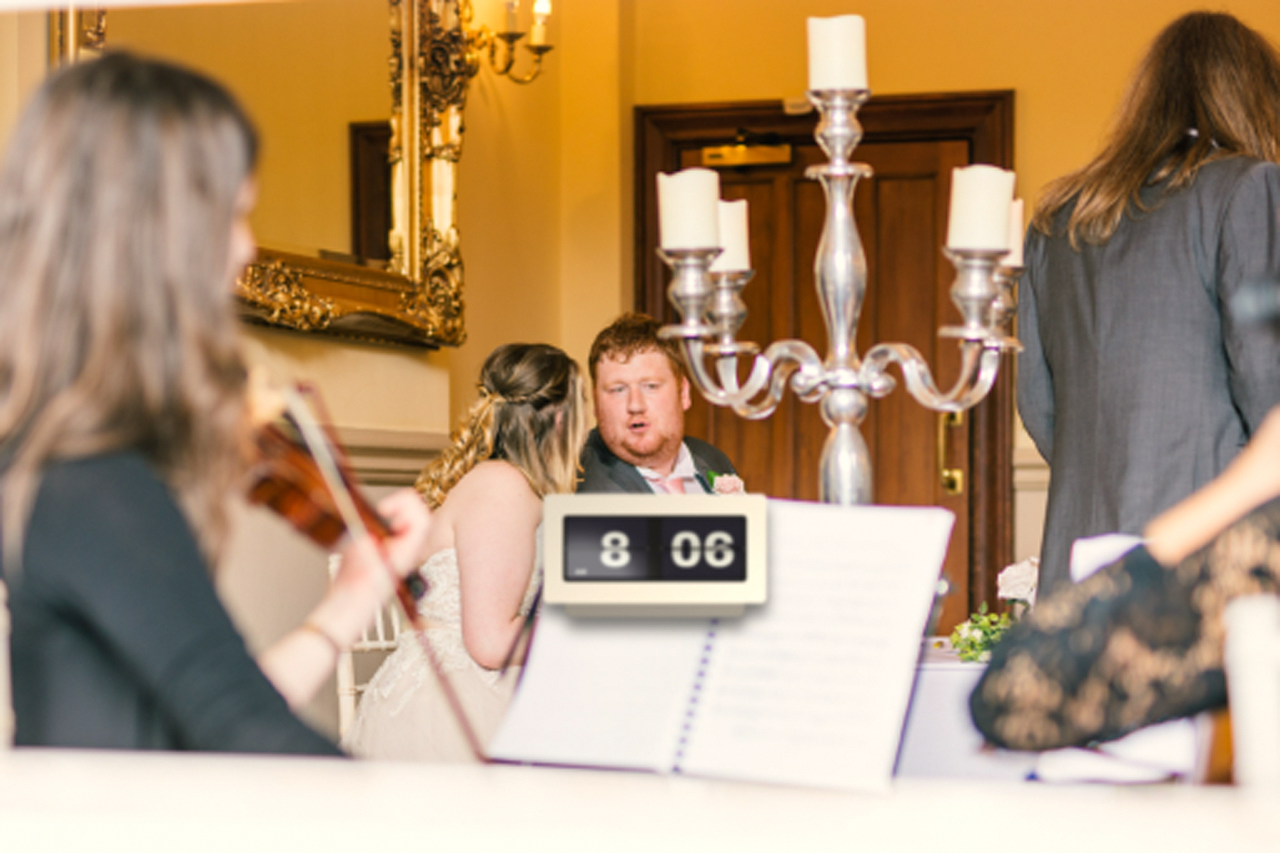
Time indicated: 8:06
